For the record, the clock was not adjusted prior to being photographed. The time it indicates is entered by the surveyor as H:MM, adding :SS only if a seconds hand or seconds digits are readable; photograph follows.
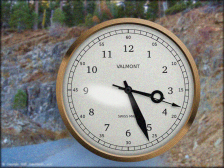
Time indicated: 3:26:18
